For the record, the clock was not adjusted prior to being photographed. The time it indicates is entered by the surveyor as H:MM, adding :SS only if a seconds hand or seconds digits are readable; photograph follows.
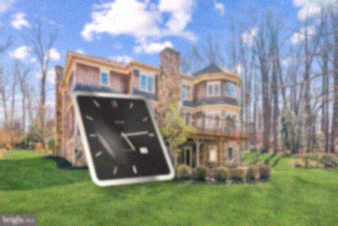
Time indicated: 5:14
